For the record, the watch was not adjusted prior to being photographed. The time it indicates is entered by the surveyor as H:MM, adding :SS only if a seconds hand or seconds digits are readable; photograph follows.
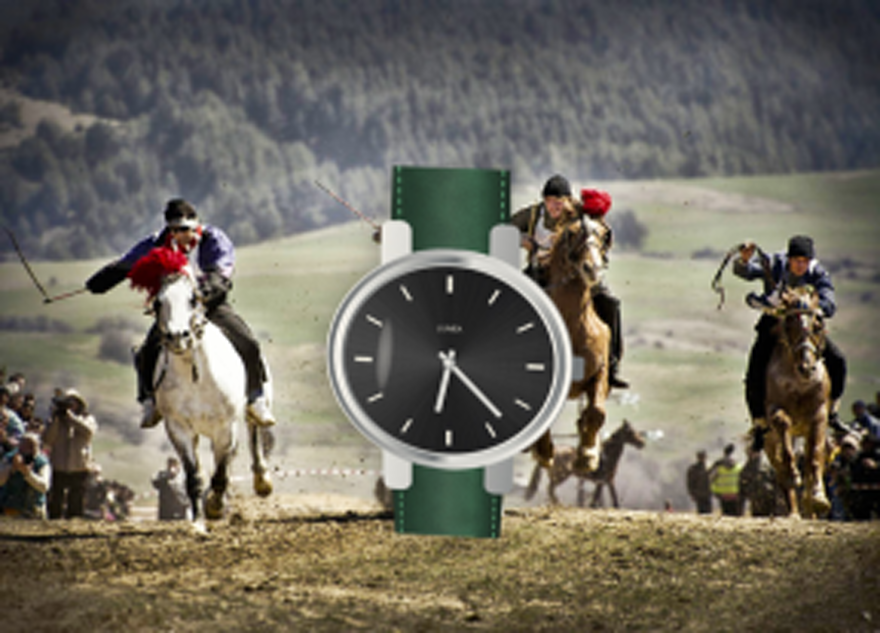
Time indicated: 6:23
